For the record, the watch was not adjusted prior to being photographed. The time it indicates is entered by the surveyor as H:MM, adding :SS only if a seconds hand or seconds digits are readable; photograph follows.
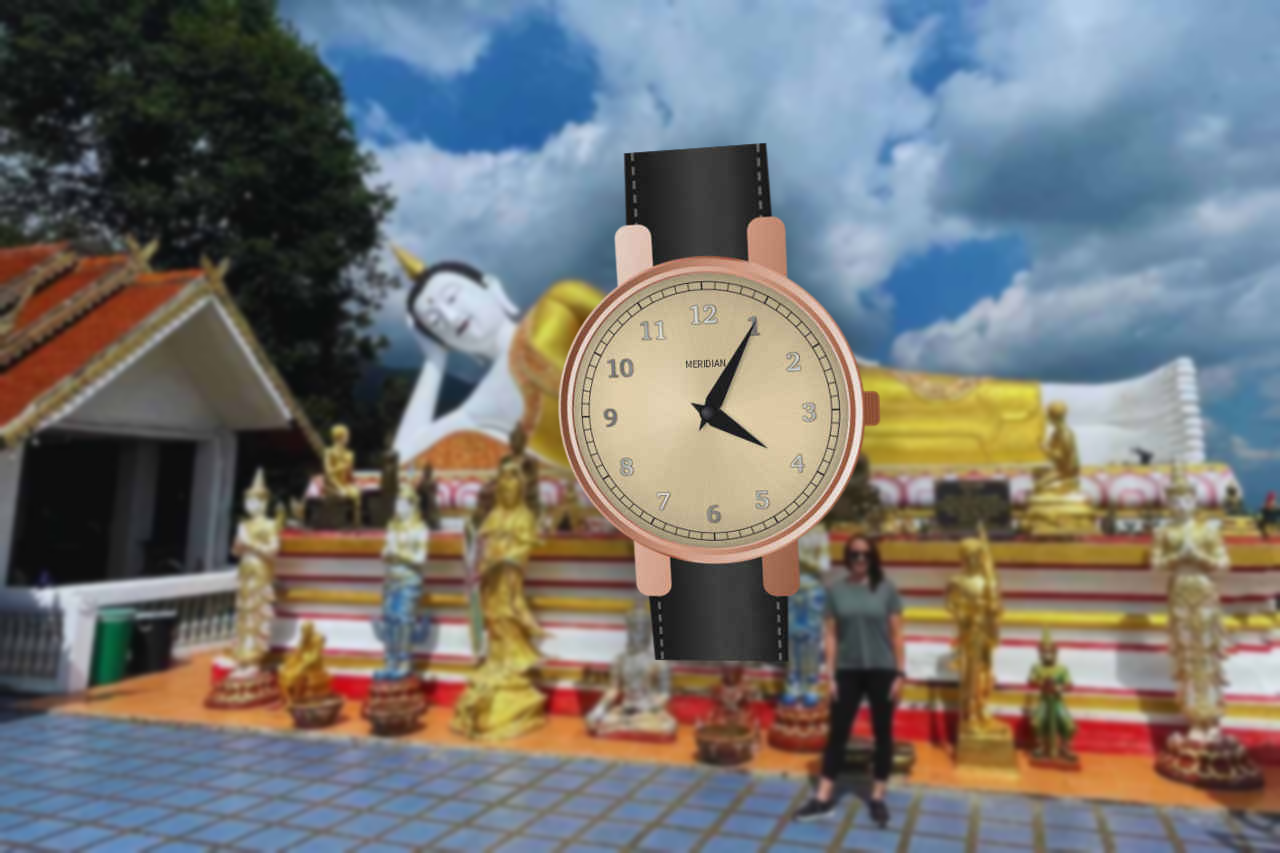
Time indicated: 4:05
